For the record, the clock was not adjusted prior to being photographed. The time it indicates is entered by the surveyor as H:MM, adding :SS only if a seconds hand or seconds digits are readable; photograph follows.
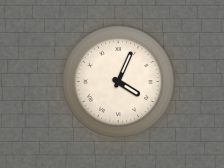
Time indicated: 4:04
